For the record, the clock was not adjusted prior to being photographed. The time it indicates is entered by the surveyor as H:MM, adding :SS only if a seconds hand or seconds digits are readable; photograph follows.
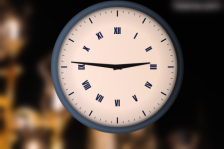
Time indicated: 2:46
